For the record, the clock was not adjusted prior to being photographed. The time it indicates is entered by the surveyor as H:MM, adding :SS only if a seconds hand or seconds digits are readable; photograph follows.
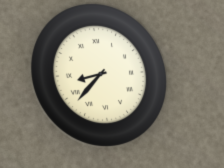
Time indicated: 8:38
